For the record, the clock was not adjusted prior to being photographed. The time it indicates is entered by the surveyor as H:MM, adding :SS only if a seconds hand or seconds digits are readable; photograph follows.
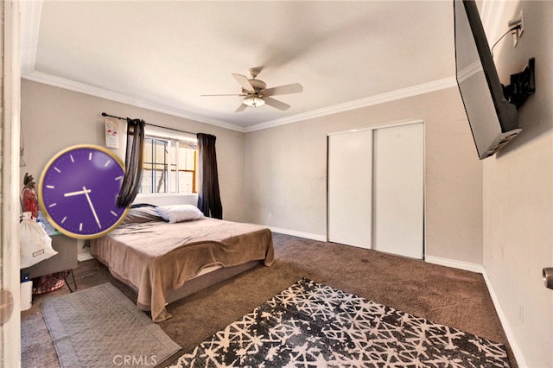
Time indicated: 8:25
